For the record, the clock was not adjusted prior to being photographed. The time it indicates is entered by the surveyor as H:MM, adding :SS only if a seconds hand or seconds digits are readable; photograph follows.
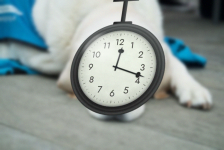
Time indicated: 12:18
